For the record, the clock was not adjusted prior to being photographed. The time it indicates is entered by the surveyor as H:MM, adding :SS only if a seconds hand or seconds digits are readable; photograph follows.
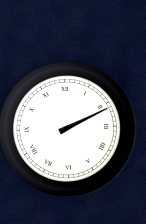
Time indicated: 2:11
